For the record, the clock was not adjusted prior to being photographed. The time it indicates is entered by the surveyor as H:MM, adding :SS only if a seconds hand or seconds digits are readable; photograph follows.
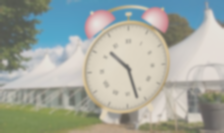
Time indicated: 10:27
